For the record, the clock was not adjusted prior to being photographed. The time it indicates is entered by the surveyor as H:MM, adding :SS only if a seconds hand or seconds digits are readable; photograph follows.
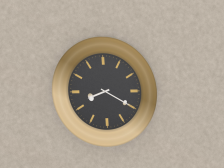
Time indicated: 8:20
